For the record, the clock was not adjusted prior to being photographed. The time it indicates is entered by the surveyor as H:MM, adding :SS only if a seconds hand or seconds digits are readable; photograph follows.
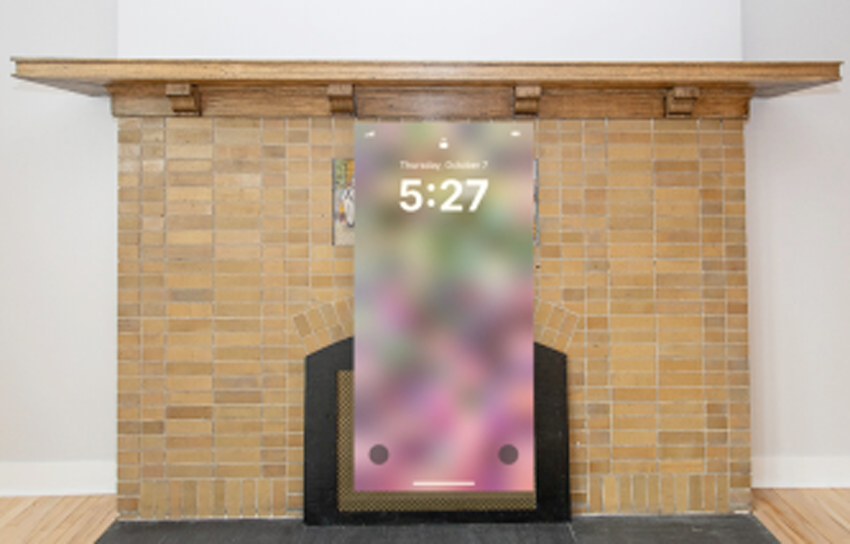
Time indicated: 5:27
